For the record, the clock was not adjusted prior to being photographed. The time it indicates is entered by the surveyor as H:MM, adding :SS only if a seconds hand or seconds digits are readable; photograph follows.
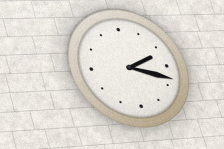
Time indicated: 2:18
